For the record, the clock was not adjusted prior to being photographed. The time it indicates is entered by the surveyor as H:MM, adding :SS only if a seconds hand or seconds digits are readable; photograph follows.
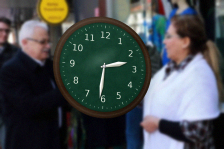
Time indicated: 2:31
